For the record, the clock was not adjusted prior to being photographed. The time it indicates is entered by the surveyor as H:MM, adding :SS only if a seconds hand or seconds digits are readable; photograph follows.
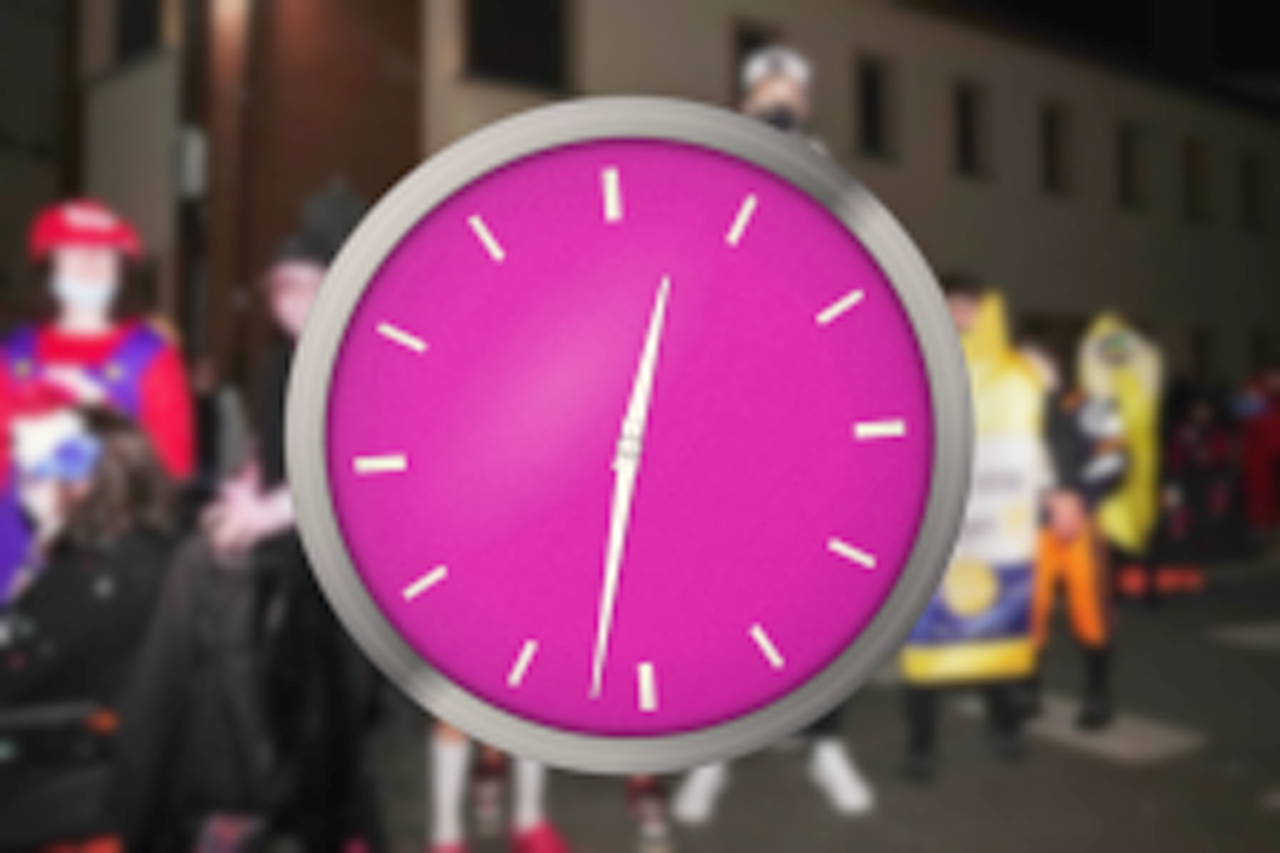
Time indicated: 12:32
